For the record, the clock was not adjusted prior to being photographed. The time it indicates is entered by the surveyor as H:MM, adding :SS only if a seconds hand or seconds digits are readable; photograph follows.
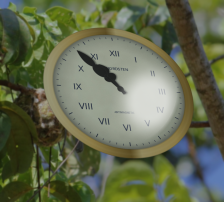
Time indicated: 10:53
